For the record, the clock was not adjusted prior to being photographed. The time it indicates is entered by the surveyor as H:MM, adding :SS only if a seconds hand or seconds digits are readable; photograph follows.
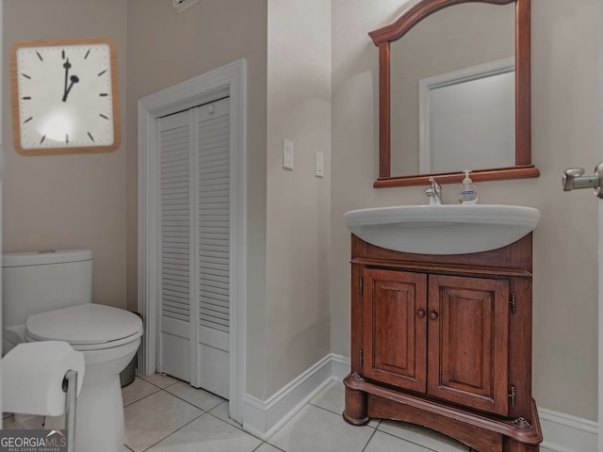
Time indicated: 1:01
